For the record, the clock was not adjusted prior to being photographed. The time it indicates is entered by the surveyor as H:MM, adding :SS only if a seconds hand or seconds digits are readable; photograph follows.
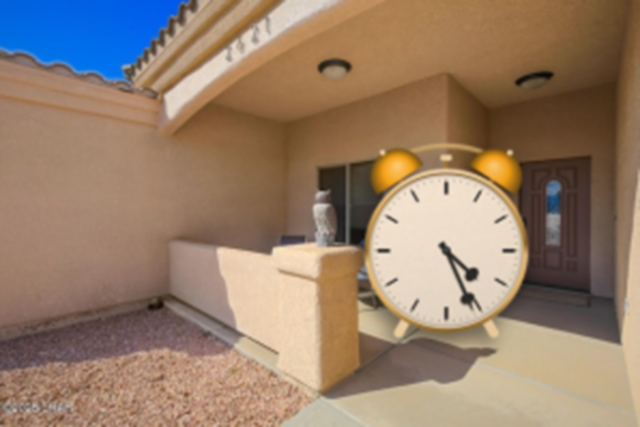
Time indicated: 4:26
